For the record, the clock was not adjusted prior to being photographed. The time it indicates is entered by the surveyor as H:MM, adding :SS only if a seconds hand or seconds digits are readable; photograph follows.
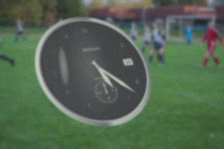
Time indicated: 5:23
